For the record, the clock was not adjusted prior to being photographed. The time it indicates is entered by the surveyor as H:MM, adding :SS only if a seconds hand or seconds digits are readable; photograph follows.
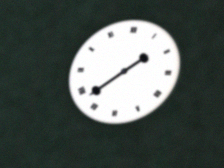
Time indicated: 1:38
